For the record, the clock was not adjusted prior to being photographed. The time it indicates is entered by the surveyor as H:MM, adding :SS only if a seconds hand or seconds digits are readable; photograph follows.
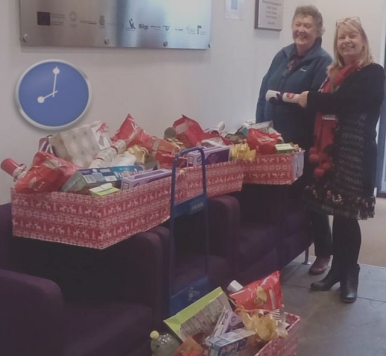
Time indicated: 8:01
